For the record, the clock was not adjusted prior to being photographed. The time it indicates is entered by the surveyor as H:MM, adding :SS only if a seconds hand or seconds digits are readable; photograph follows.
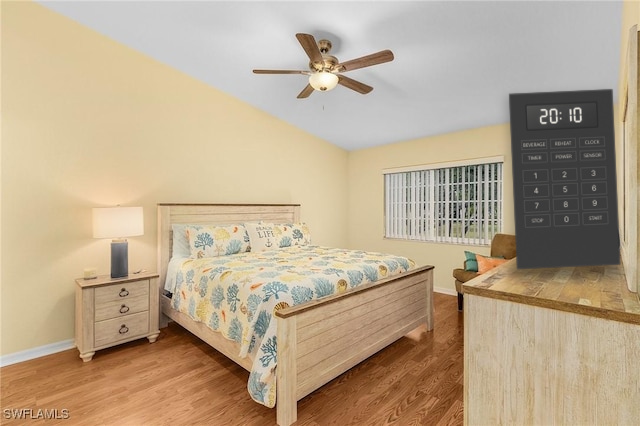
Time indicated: 20:10
